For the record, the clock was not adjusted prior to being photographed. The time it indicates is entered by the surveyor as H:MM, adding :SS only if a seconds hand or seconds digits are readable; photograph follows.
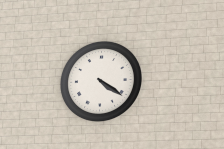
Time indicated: 4:21
